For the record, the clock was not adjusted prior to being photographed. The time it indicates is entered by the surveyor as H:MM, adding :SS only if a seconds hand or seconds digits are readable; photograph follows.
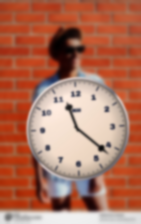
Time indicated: 11:22
